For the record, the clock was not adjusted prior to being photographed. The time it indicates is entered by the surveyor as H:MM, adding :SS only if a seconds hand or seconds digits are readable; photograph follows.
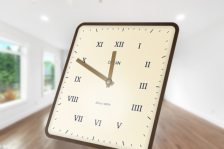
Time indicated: 11:49
